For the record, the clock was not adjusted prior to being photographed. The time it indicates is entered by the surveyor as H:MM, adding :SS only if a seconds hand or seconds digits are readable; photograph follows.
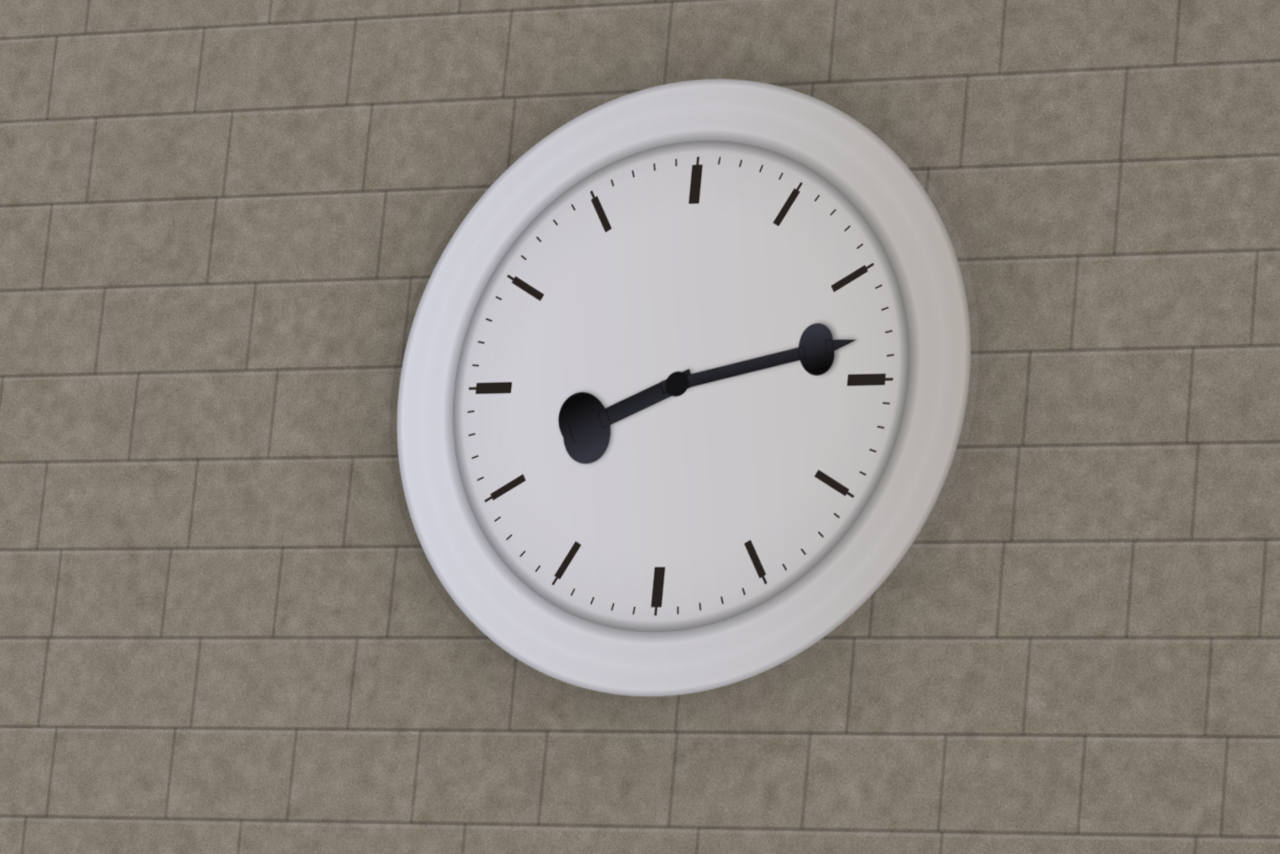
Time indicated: 8:13
